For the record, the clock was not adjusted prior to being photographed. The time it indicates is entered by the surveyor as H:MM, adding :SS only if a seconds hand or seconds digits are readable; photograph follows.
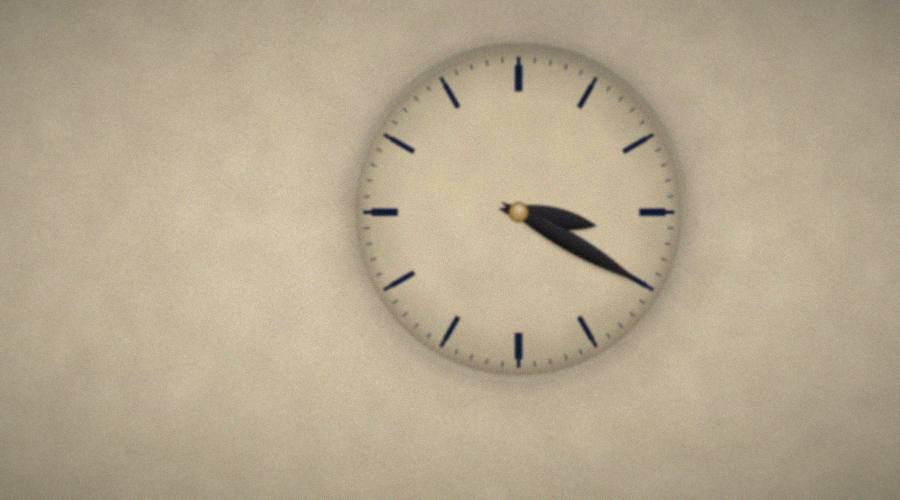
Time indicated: 3:20
